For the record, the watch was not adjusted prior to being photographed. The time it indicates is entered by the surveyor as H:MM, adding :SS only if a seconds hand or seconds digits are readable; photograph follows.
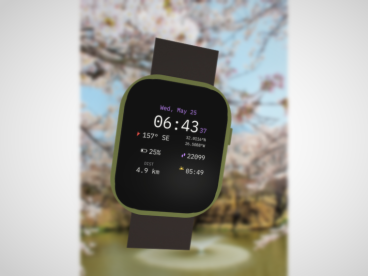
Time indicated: 6:43
